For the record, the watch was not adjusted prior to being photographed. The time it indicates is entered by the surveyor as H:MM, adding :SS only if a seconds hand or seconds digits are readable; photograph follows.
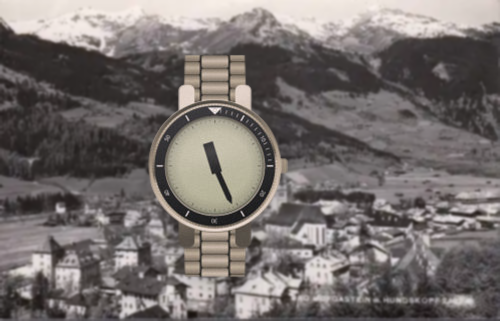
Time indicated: 11:26
